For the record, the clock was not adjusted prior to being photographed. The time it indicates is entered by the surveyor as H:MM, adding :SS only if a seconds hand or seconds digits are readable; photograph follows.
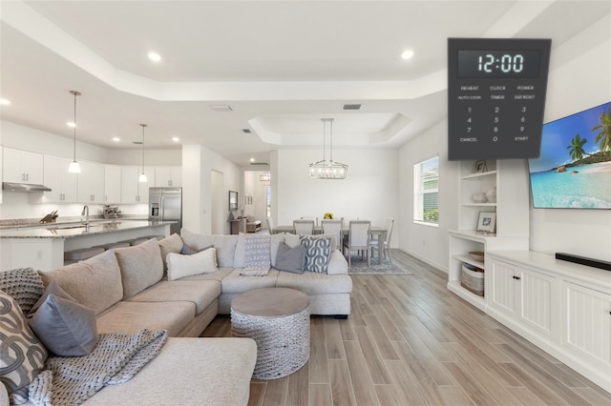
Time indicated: 12:00
